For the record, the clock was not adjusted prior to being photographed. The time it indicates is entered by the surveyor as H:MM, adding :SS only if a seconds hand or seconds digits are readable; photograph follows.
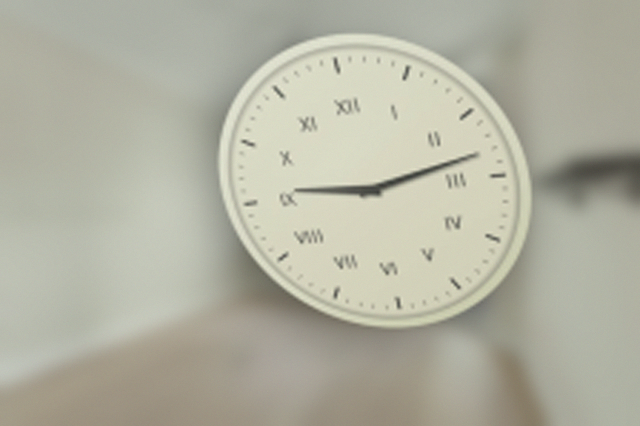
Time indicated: 9:13
